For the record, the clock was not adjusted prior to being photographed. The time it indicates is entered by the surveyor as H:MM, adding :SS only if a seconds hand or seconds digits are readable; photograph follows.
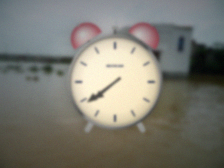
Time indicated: 7:39
